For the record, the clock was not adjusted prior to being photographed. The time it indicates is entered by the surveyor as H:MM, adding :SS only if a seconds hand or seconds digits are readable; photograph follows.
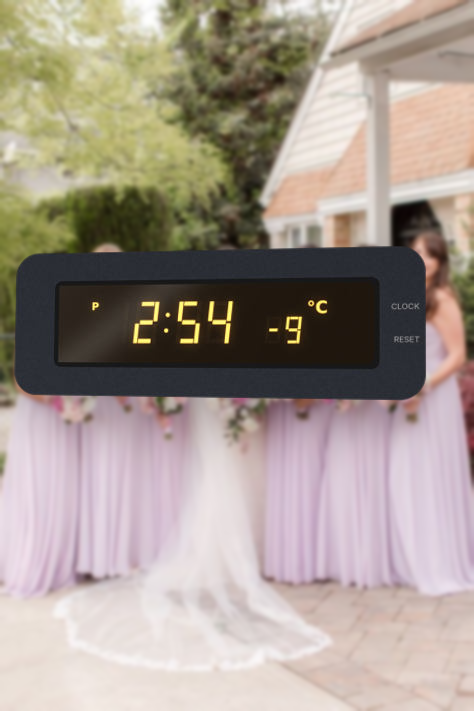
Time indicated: 2:54
